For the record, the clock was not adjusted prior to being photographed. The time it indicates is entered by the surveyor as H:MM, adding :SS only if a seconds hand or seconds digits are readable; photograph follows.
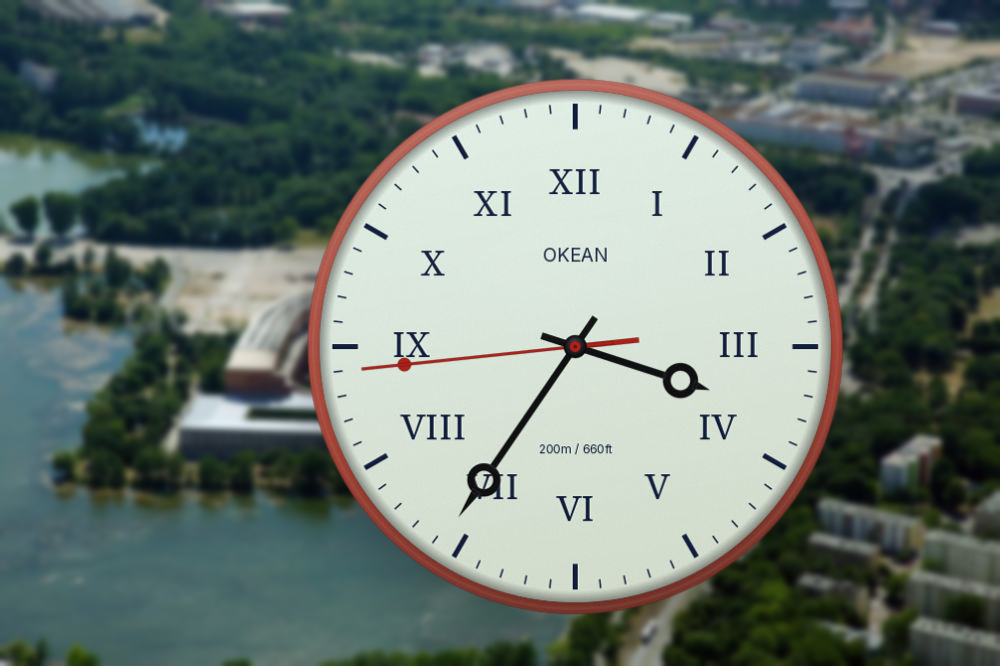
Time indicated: 3:35:44
